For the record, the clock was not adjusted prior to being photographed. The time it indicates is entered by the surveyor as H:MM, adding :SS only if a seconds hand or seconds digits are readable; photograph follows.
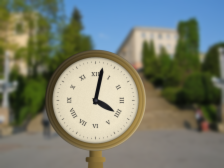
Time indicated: 4:02
